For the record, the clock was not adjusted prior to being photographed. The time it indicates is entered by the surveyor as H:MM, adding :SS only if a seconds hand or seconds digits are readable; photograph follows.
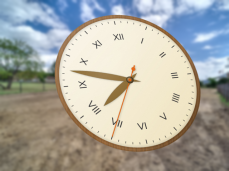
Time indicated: 7:47:35
